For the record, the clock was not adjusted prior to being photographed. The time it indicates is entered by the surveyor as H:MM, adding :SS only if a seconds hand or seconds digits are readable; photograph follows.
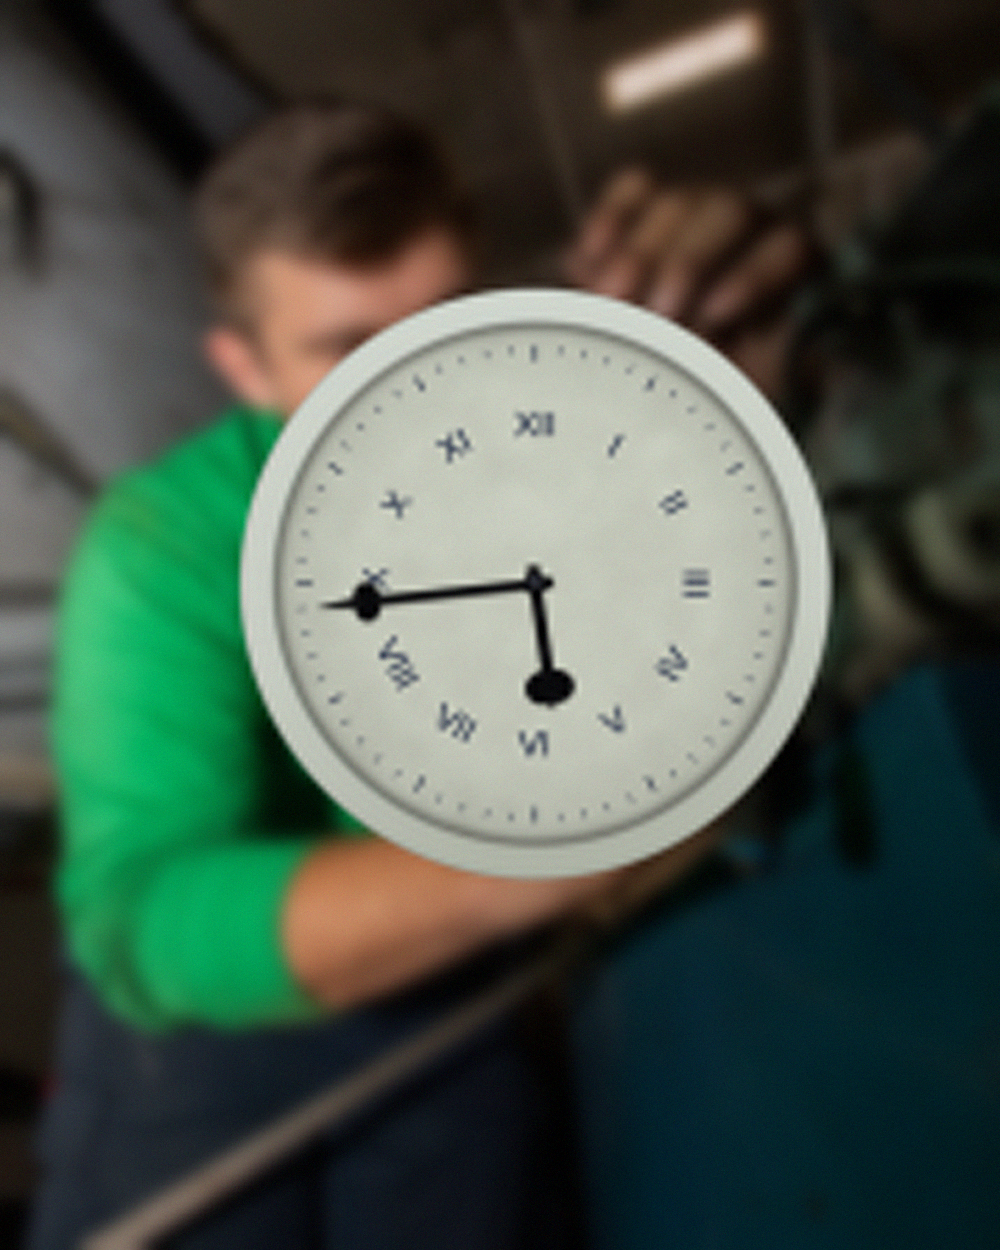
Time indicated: 5:44
